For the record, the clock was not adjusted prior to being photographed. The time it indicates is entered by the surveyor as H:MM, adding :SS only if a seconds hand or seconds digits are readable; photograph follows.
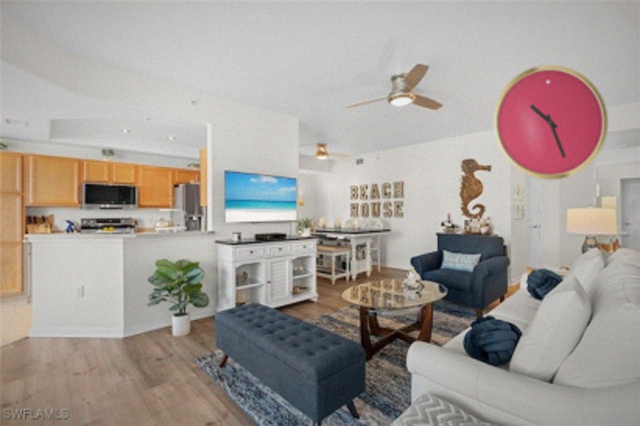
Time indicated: 10:27
